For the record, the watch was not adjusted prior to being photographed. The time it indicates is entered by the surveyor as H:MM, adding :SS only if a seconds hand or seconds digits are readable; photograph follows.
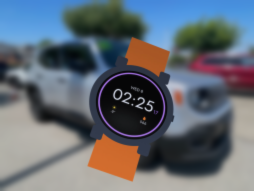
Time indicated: 2:25
